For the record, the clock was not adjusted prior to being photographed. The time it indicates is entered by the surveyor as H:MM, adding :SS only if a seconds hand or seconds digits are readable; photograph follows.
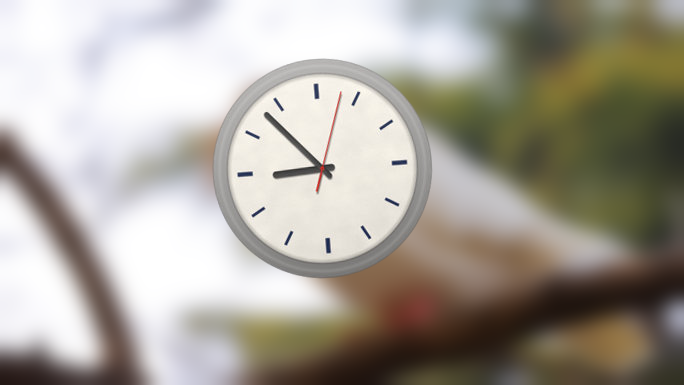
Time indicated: 8:53:03
